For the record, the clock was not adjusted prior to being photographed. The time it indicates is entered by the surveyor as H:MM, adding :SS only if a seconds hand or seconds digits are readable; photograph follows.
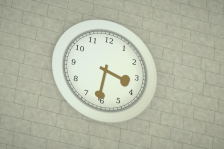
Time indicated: 3:31
